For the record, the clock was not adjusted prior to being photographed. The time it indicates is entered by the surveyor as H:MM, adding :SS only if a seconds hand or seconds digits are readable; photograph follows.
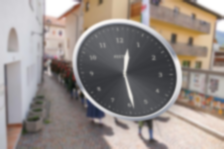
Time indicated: 12:29
